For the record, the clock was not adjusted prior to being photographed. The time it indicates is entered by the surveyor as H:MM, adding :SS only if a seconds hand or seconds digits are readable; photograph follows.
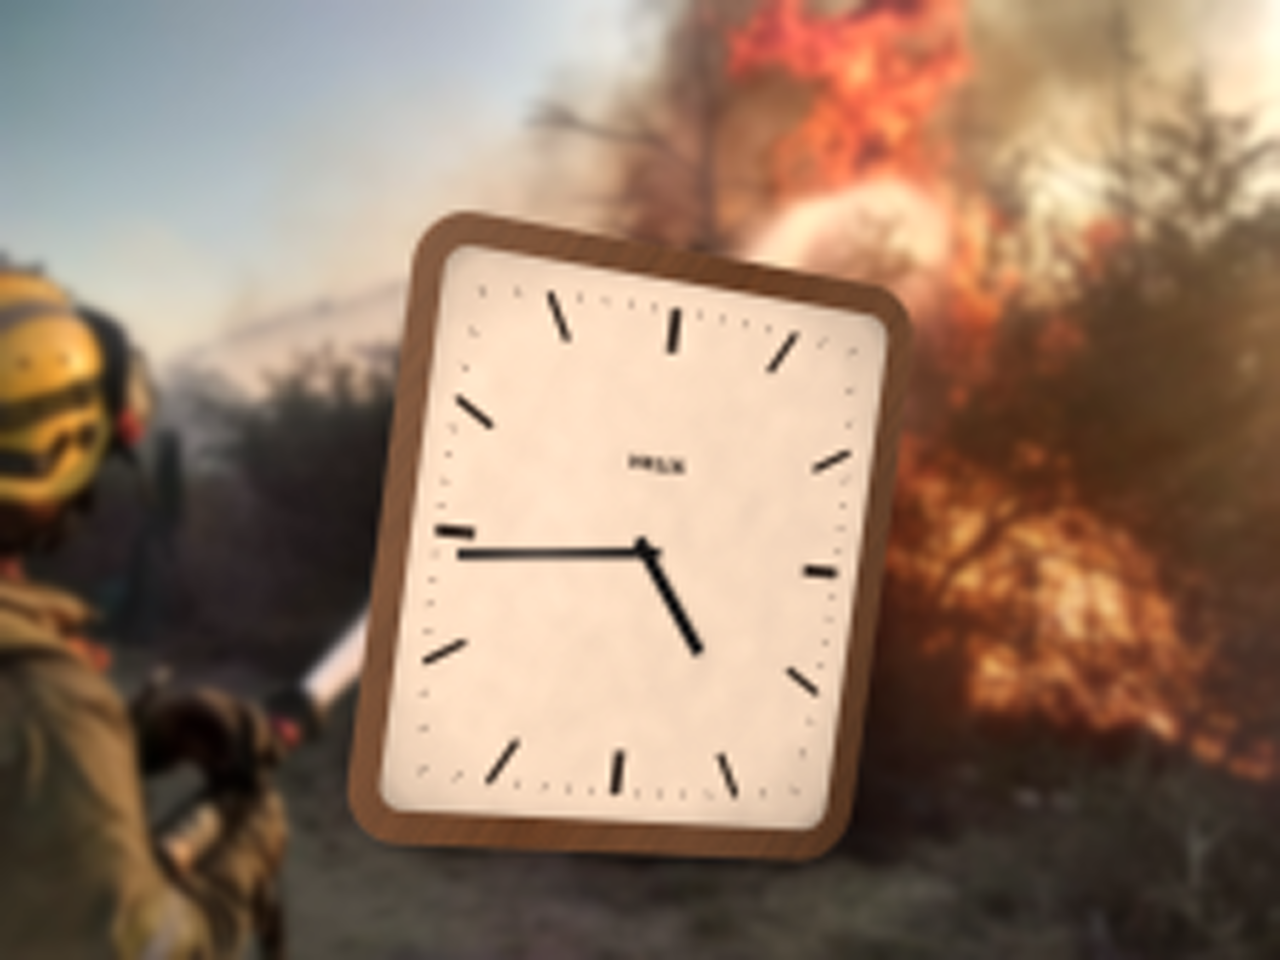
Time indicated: 4:44
